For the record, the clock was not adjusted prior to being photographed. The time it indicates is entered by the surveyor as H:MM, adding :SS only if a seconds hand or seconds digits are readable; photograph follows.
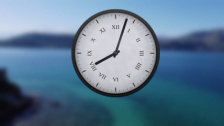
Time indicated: 8:03
